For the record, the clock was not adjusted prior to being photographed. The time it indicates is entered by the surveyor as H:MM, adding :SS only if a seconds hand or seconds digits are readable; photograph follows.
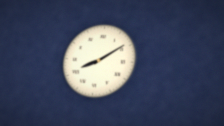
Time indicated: 8:09
